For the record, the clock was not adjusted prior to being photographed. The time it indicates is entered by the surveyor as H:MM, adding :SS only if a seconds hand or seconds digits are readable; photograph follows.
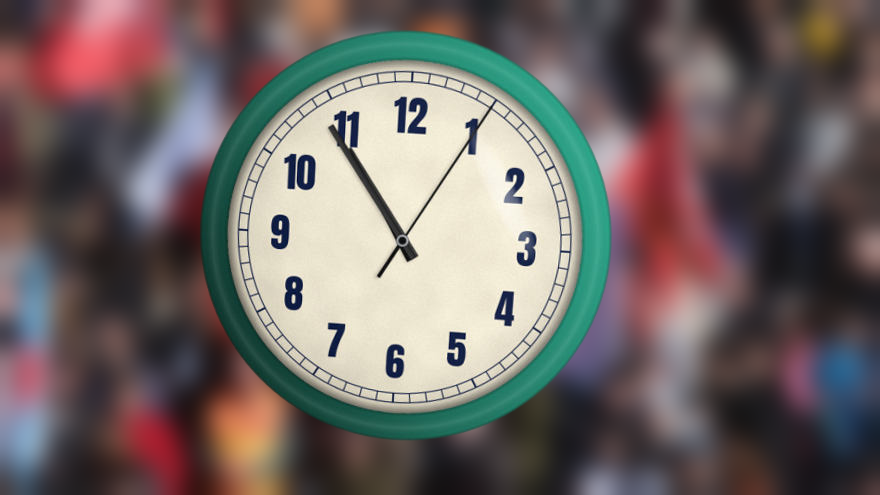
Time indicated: 10:54:05
